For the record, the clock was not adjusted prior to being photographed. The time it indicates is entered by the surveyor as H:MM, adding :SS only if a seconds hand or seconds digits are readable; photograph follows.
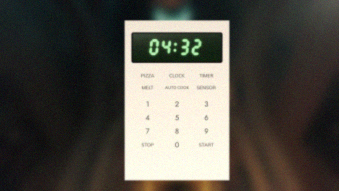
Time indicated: 4:32
